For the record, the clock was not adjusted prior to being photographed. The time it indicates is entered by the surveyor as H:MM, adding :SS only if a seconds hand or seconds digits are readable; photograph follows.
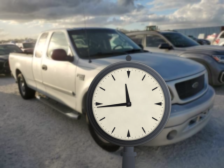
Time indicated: 11:44
